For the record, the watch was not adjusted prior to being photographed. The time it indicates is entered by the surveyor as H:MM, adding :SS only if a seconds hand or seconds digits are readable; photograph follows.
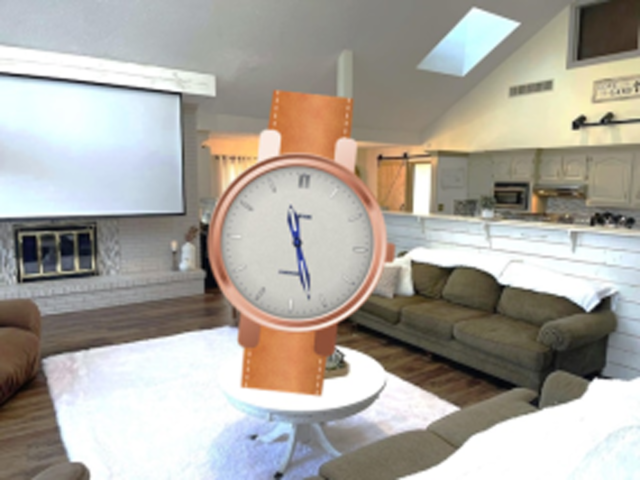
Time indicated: 11:27
